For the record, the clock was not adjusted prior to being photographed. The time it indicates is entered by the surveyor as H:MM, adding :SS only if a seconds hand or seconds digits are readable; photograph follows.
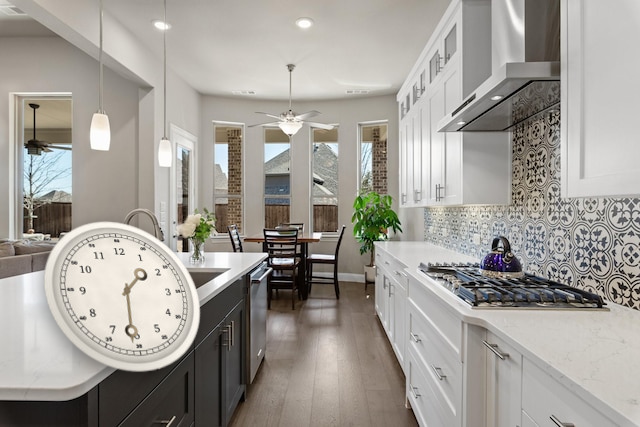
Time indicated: 1:31
